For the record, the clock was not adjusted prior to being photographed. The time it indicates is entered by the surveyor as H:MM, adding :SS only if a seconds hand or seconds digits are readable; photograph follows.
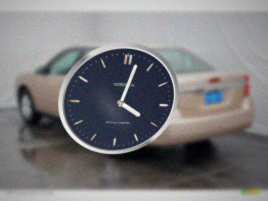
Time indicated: 4:02
